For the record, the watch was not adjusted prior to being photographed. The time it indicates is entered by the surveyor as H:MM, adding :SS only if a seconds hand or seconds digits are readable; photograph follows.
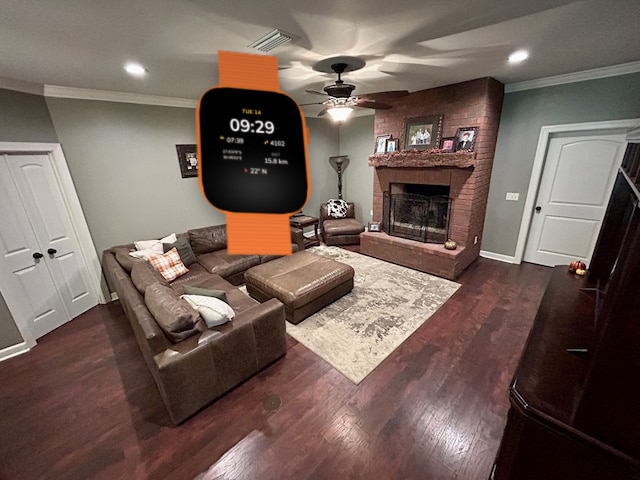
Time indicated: 9:29
